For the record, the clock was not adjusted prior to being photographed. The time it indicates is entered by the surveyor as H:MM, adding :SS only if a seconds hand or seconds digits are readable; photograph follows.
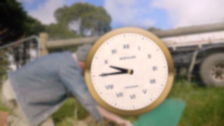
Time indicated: 9:45
